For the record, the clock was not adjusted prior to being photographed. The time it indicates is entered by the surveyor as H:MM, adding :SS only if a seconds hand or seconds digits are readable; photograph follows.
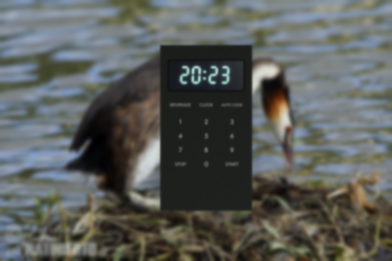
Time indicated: 20:23
